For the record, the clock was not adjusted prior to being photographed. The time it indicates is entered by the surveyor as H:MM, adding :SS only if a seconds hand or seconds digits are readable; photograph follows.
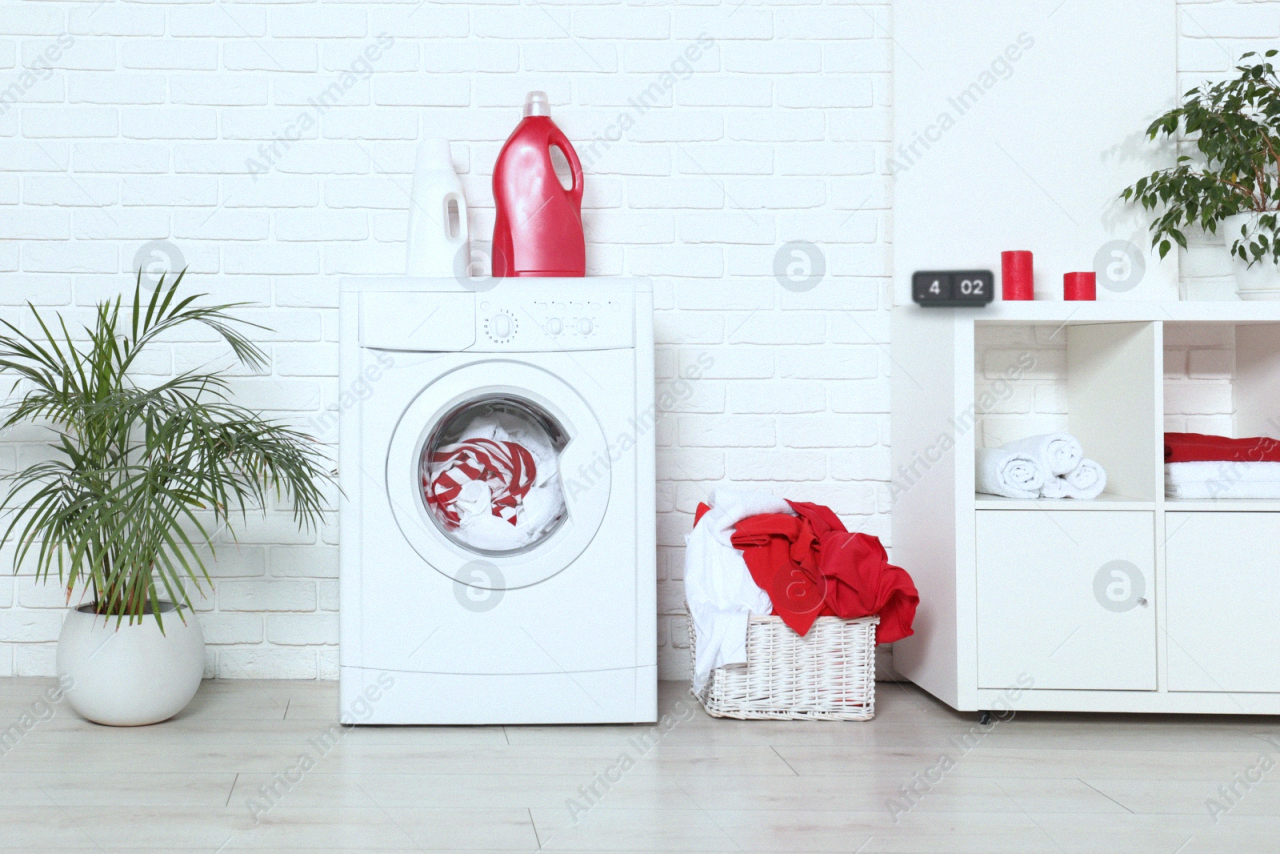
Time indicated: 4:02
